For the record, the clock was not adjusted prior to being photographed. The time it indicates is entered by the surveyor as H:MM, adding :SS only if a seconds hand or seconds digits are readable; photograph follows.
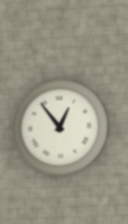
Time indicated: 12:54
